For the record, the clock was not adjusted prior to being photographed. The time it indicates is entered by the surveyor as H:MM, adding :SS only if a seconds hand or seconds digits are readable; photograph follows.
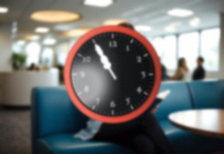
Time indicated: 10:55
